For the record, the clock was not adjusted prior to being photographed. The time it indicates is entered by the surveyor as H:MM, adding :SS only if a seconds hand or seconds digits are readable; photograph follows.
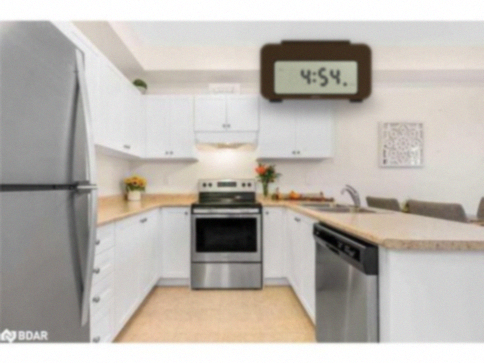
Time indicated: 4:54
